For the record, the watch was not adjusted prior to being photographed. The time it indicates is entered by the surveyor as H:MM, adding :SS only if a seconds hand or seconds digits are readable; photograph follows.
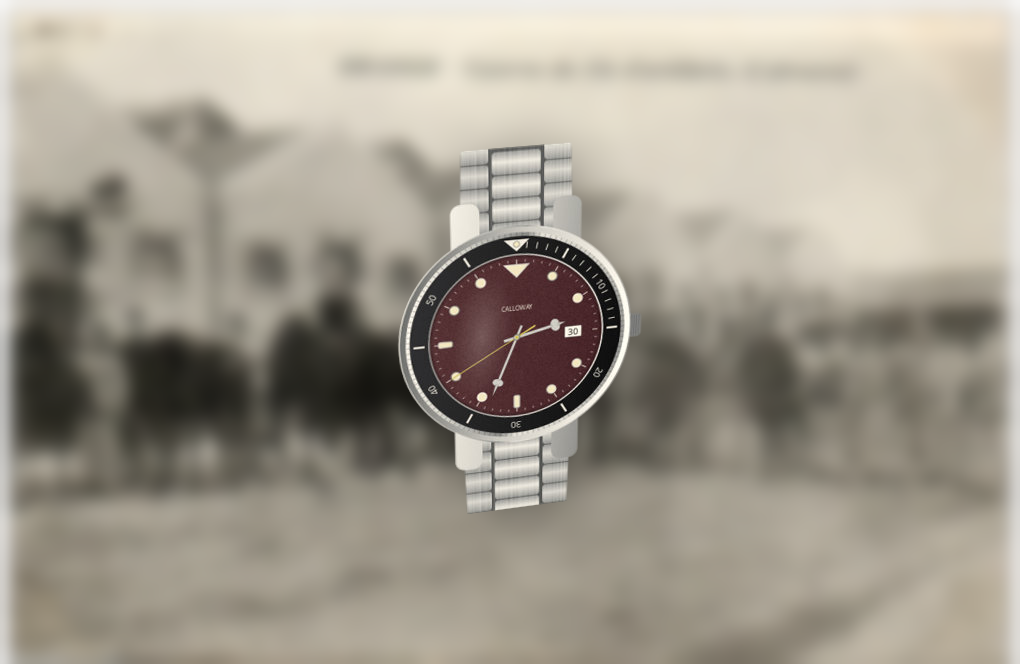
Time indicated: 2:33:40
